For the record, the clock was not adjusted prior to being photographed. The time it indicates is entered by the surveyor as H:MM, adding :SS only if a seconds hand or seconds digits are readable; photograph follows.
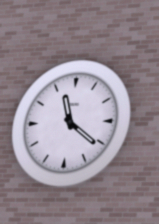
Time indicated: 11:21
